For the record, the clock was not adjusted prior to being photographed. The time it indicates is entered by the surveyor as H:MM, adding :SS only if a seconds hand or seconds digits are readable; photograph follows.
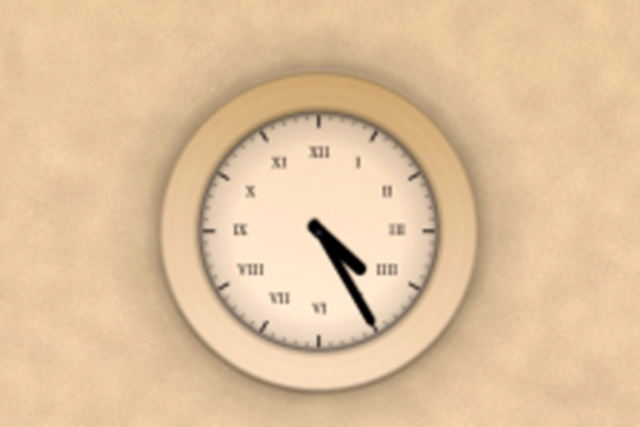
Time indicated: 4:25
